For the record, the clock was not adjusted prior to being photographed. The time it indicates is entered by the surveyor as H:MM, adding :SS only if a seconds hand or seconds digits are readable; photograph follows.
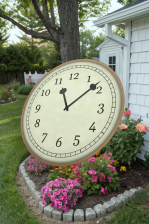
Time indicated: 11:08
